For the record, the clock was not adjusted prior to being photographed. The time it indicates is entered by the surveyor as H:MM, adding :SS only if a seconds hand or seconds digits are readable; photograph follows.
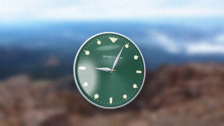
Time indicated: 9:04
